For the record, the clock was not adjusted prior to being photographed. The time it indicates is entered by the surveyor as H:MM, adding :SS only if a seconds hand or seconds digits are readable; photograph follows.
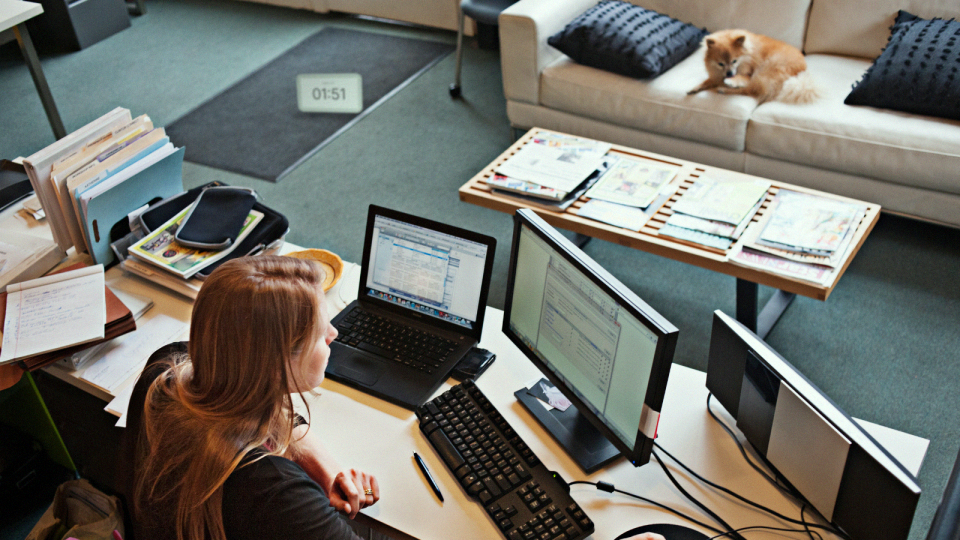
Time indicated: 1:51
